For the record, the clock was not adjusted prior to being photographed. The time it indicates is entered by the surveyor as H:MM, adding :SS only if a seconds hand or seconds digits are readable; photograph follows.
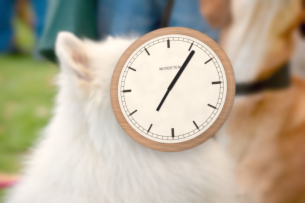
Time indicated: 7:06
